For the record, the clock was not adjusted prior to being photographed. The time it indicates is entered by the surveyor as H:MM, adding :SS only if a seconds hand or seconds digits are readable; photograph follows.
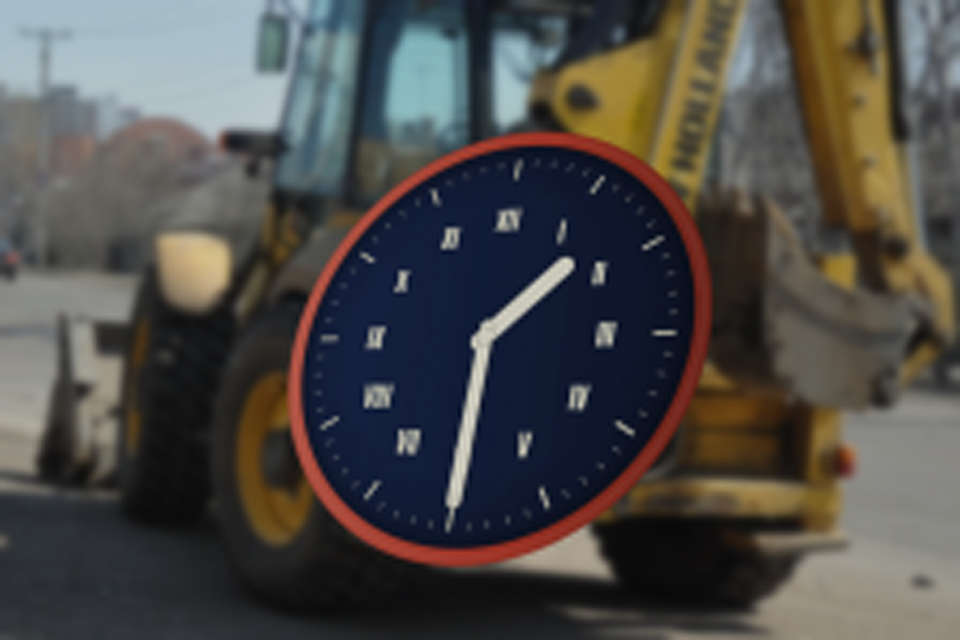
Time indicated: 1:30
